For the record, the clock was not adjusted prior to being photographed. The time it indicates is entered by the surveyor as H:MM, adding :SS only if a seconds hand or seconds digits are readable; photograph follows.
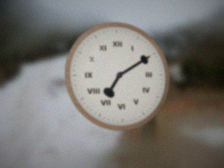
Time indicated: 7:10
